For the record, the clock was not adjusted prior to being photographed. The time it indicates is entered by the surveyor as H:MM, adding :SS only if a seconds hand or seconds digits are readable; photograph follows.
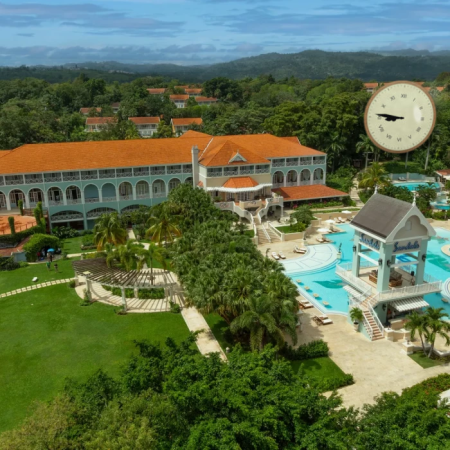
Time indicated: 8:46
